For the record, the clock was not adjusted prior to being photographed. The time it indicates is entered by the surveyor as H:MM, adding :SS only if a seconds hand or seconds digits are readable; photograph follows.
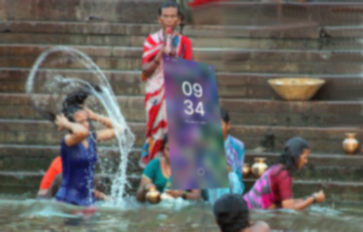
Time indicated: 9:34
